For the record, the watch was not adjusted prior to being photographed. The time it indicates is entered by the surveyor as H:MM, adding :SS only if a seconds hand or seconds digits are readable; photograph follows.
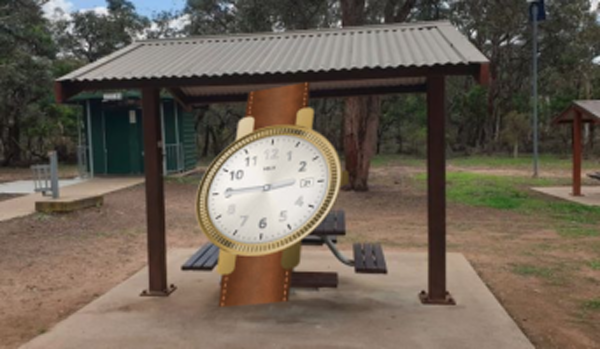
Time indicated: 2:45
